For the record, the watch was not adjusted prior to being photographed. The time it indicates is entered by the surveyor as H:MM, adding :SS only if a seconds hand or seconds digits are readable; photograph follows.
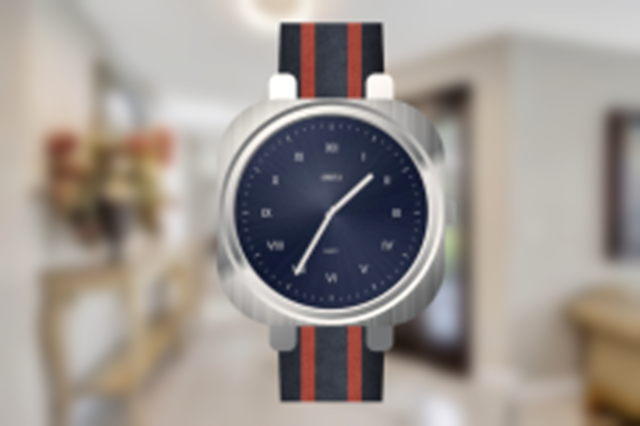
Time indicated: 1:35
